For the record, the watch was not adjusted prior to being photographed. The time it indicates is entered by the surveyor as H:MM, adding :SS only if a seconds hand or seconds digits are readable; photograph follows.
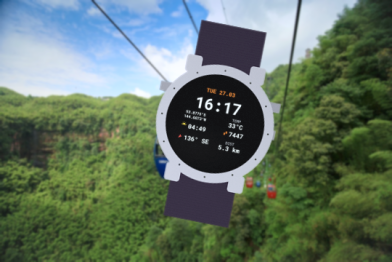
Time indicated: 16:17
